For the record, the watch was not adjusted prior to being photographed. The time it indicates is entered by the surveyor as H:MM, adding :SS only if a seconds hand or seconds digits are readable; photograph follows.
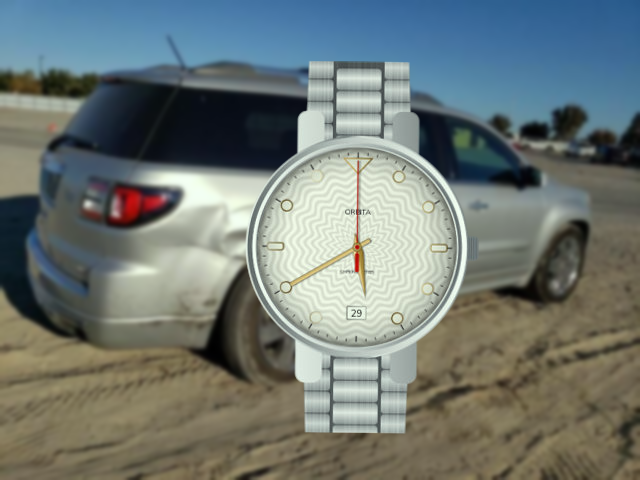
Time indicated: 5:40:00
